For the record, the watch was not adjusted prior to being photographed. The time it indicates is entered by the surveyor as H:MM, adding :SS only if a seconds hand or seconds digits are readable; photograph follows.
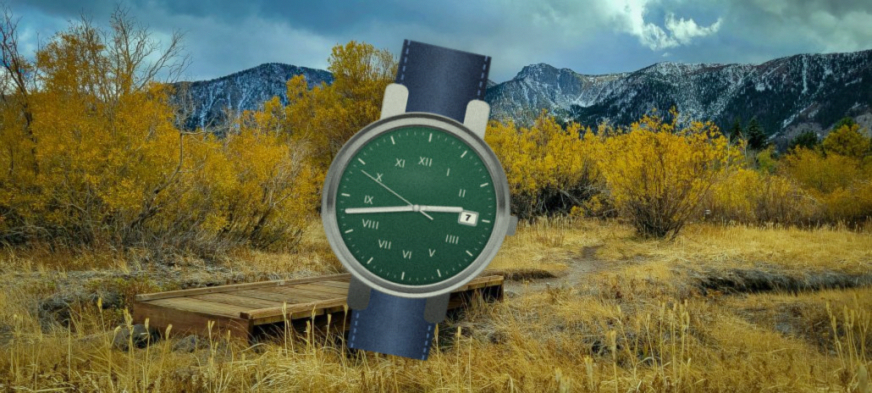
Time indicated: 2:42:49
